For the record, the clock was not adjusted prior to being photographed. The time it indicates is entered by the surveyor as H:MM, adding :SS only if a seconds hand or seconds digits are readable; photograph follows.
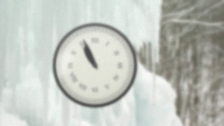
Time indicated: 10:56
